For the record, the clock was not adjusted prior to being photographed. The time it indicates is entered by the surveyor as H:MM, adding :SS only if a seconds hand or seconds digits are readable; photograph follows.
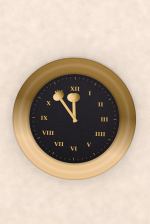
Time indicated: 11:54
